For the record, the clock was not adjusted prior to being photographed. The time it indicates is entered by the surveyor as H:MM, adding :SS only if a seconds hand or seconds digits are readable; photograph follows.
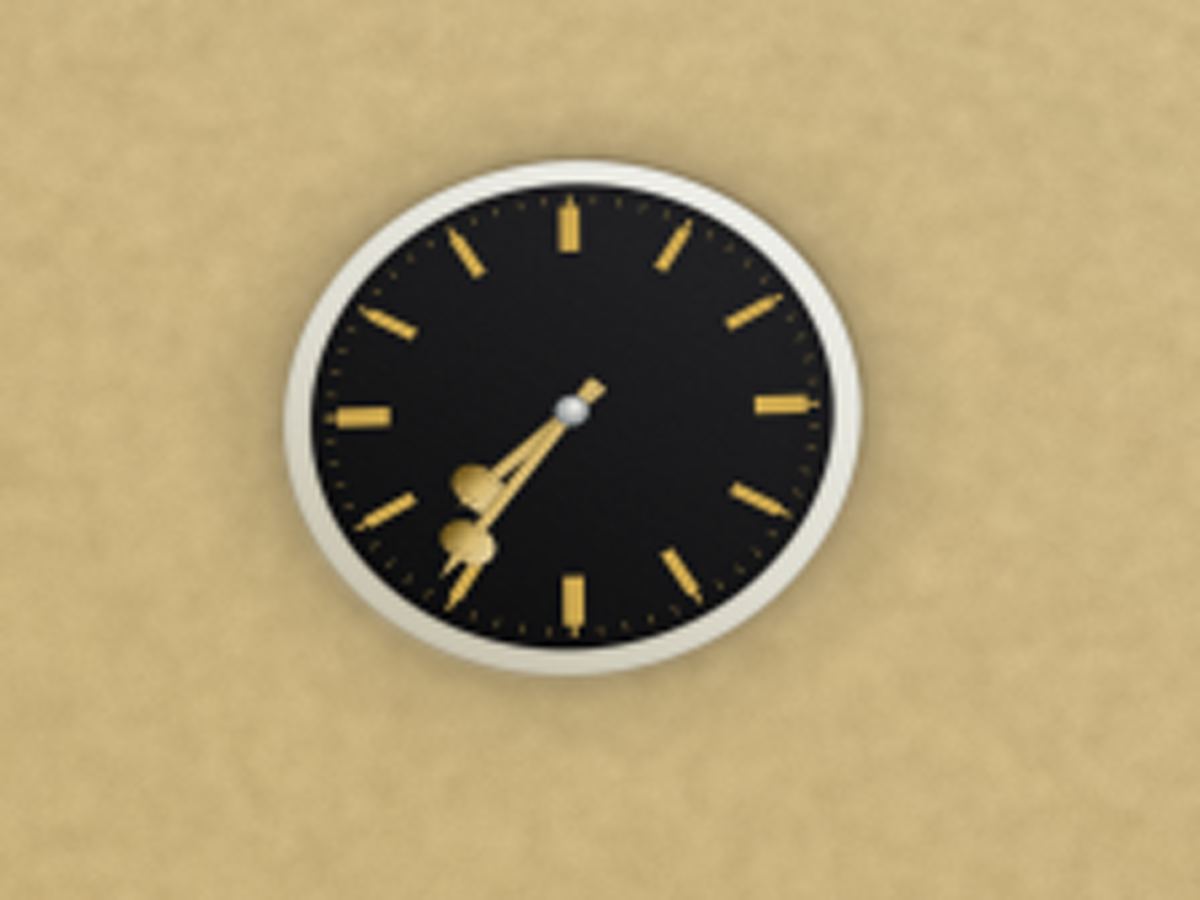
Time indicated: 7:36
